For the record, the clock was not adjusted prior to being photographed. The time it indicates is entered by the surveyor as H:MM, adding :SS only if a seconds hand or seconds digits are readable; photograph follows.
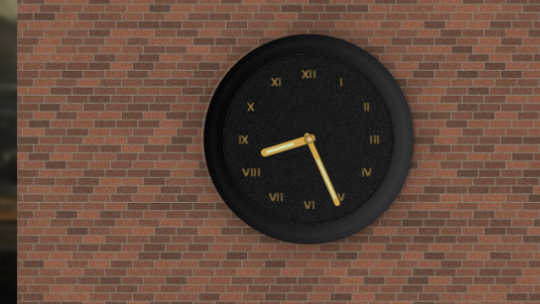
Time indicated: 8:26
